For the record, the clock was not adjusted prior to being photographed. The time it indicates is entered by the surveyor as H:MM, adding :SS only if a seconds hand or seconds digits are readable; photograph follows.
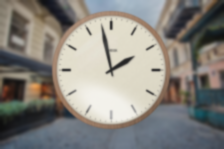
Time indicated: 1:58
